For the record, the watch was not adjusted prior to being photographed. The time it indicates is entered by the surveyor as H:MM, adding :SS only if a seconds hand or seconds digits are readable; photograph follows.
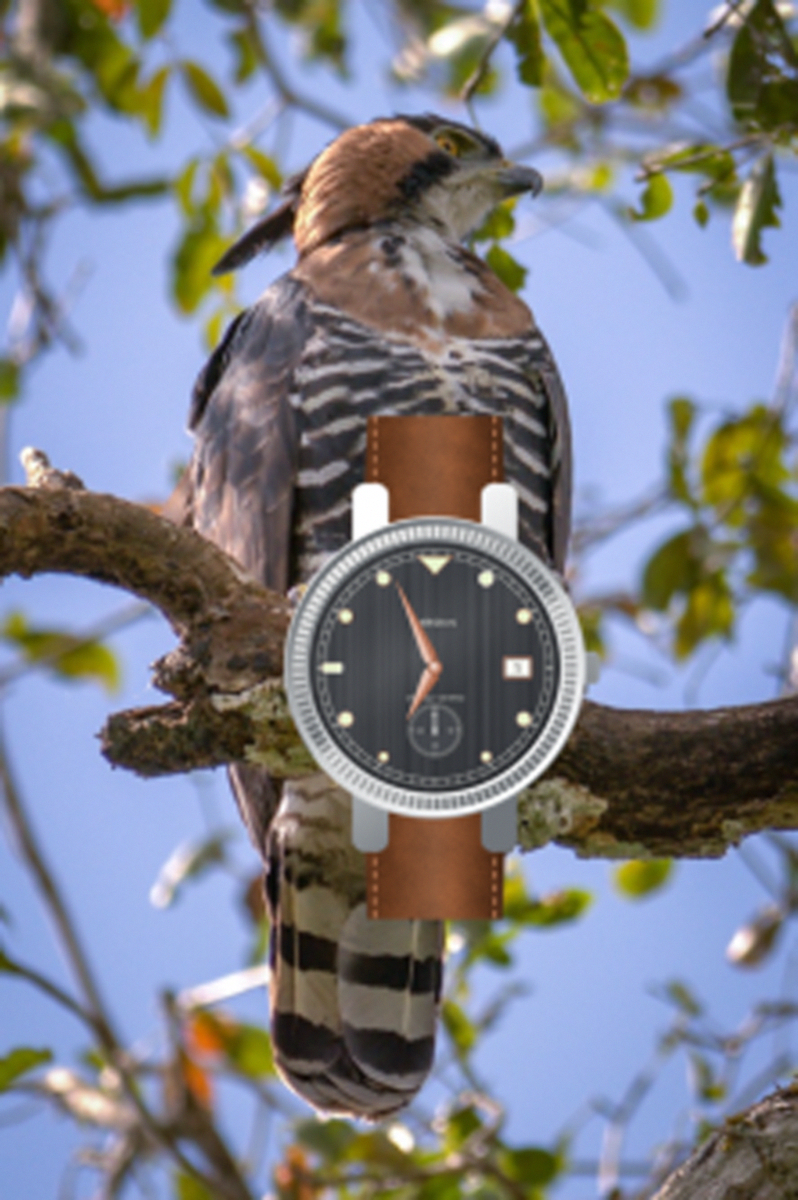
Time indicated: 6:56
